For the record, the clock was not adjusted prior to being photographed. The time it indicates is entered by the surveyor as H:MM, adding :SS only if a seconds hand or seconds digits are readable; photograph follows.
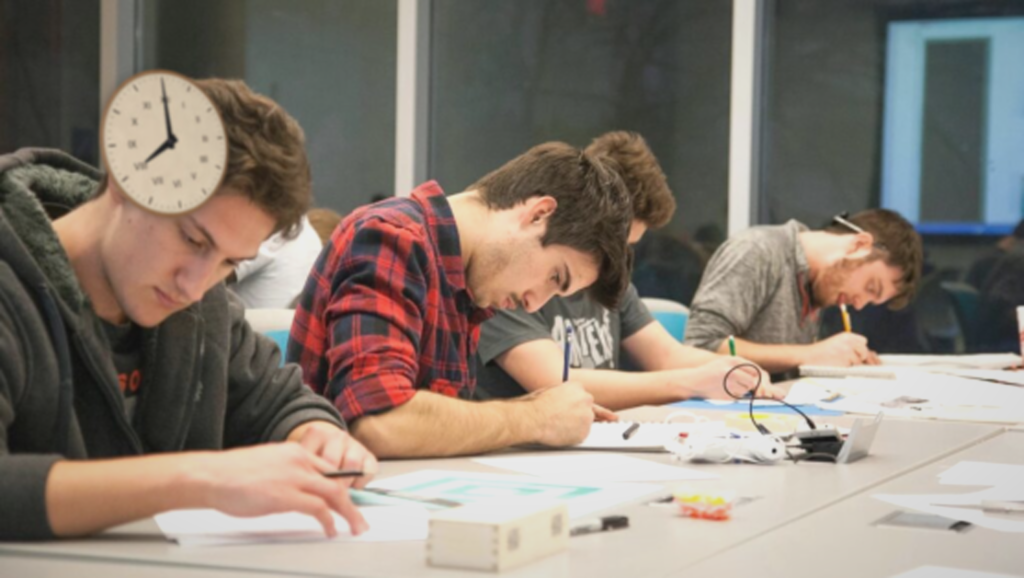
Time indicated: 8:00
